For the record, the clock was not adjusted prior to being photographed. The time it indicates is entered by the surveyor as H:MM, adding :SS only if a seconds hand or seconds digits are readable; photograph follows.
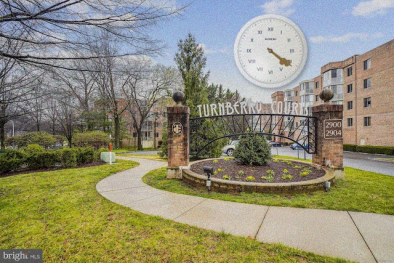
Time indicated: 4:21
